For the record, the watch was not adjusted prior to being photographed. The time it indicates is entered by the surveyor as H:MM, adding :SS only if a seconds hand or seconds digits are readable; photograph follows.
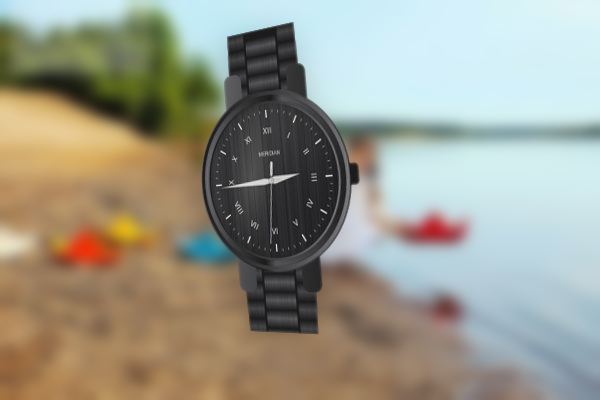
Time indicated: 2:44:31
